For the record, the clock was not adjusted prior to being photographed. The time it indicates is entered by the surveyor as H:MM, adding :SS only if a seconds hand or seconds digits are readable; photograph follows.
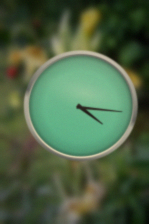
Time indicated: 4:16
